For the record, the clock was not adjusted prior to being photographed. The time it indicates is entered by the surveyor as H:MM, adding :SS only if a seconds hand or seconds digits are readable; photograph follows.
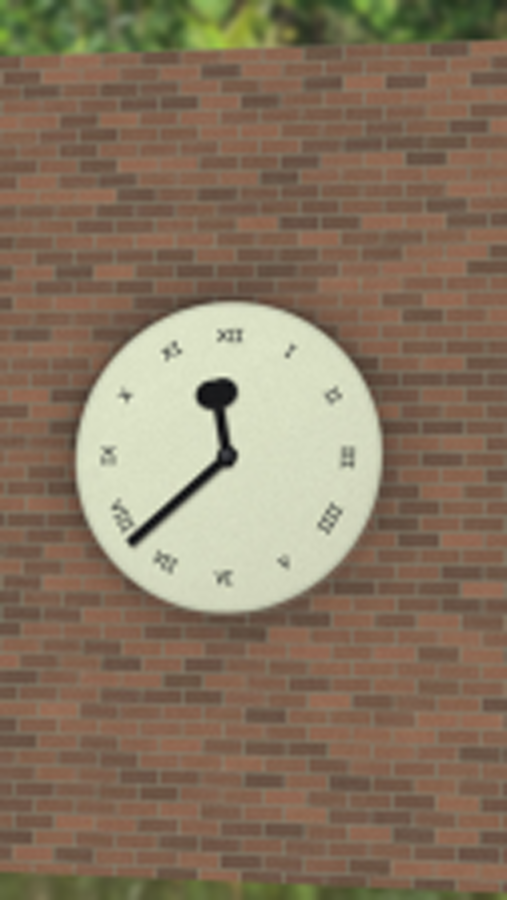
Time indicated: 11:38
